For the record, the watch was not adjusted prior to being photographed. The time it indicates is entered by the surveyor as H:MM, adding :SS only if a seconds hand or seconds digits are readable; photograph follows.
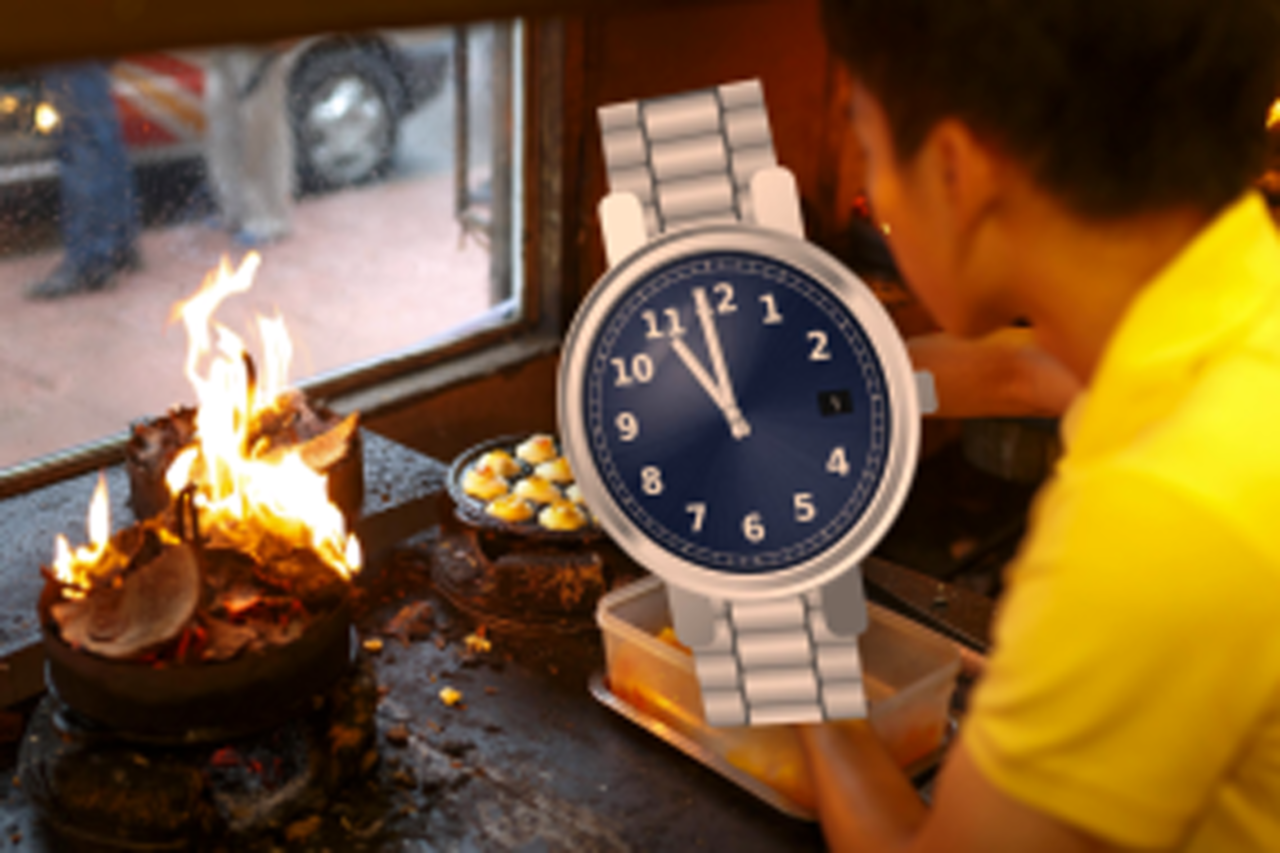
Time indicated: 10:59
